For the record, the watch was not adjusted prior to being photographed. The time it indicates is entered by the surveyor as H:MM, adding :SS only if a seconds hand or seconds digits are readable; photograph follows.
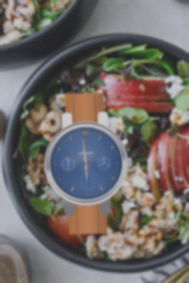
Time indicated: 5:59
